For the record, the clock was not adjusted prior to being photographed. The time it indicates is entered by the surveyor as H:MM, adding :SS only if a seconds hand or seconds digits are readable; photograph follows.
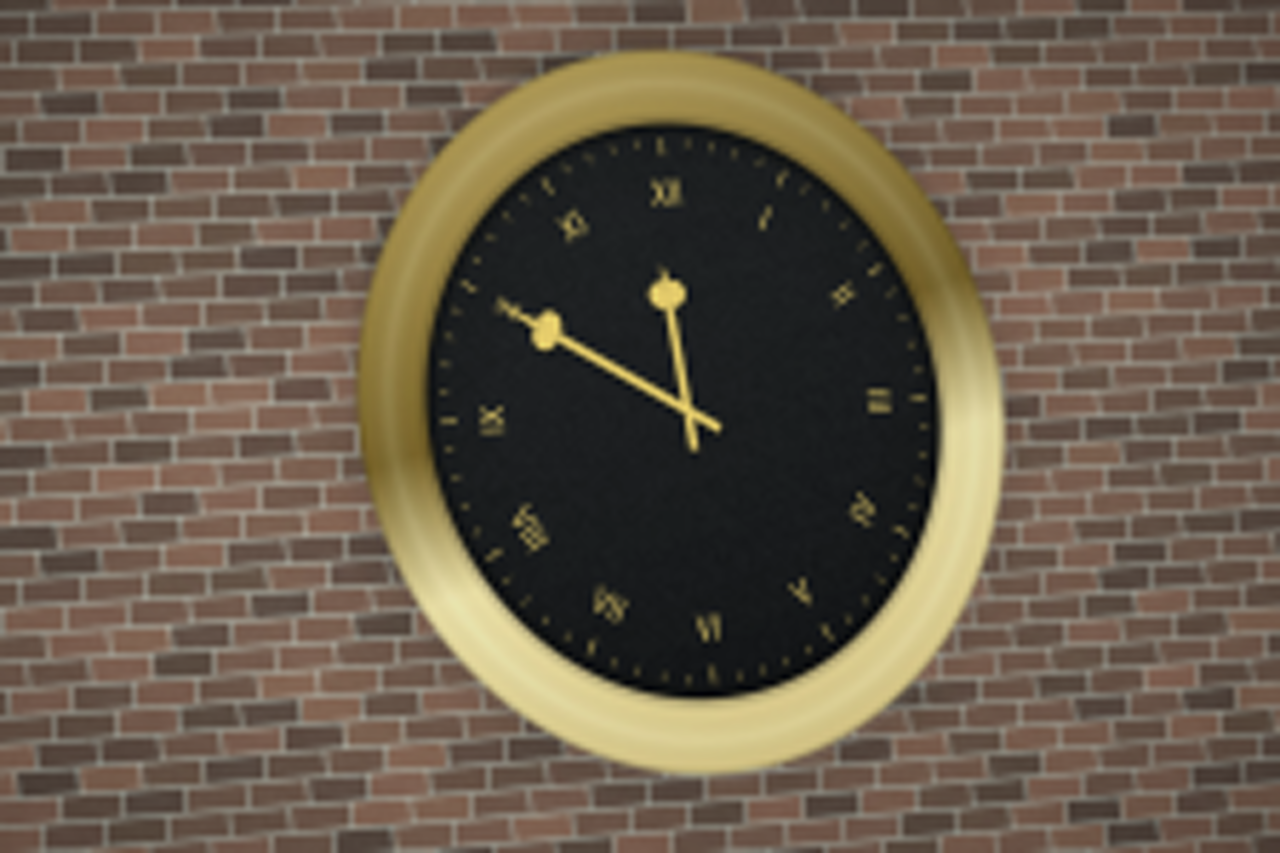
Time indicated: 11:50
